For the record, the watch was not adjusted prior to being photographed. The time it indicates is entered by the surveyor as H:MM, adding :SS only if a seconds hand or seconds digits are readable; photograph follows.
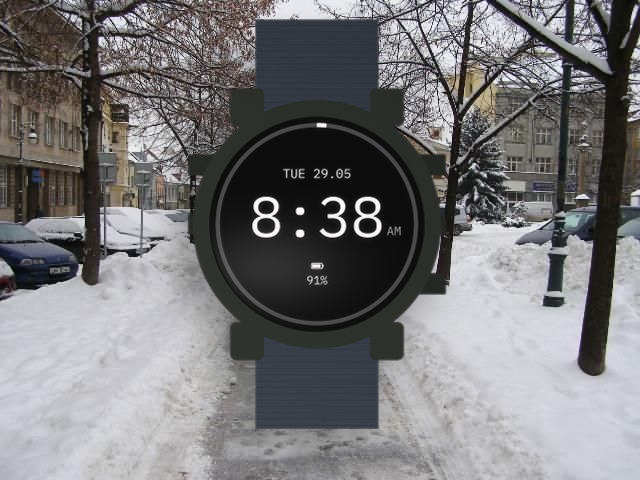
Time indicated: 8:38
